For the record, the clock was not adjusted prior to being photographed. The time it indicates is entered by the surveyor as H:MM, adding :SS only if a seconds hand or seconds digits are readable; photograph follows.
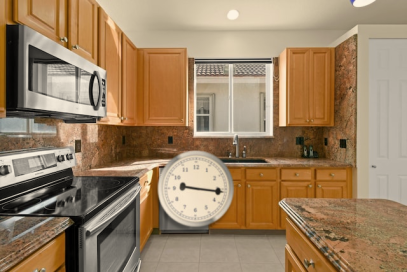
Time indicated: 9:16
